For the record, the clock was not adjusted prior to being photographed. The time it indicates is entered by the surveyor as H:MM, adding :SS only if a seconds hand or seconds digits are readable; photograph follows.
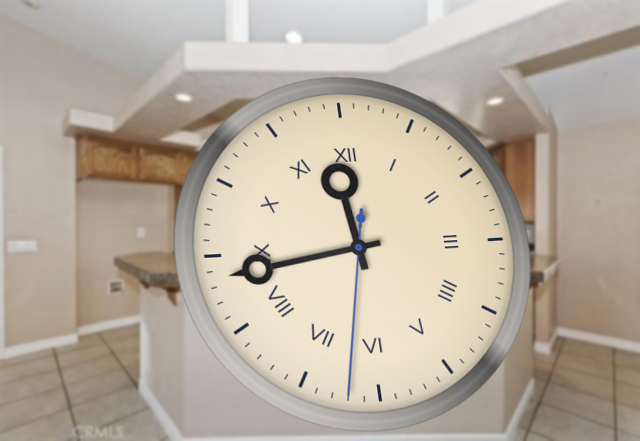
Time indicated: 11:43:32
